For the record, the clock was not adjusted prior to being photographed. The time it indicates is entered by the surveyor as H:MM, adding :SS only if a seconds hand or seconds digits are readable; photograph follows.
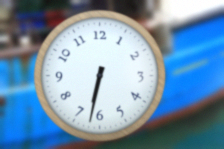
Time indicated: 6:32
